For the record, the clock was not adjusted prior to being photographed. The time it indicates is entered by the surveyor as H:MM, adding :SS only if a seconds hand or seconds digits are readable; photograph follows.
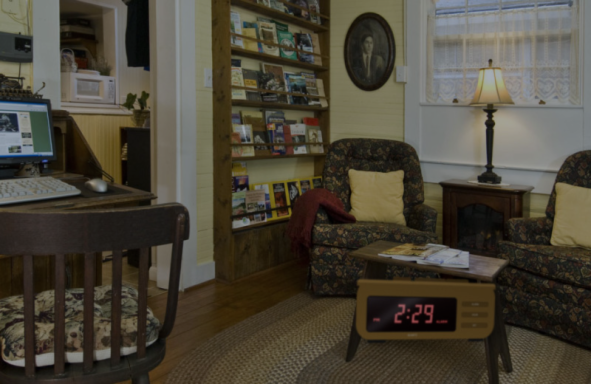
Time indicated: 2:29
